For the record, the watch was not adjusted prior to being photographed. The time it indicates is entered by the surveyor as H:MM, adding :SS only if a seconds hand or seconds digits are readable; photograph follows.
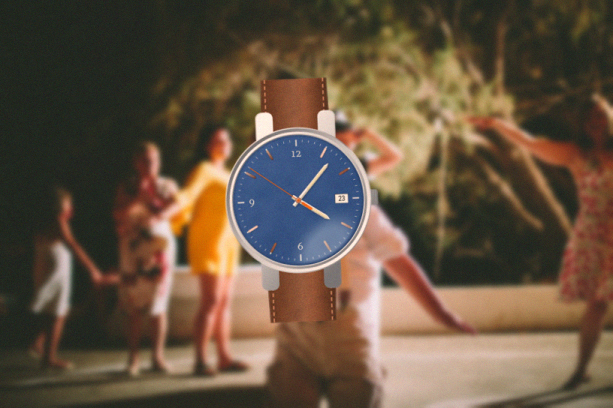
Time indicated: 4:06:51
